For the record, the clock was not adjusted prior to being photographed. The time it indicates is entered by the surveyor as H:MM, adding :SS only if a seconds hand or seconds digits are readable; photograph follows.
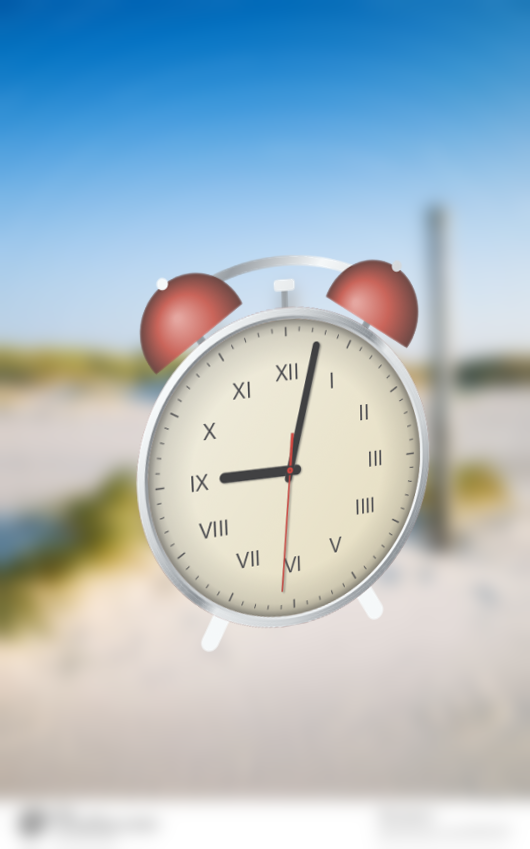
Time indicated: 9:02:31
